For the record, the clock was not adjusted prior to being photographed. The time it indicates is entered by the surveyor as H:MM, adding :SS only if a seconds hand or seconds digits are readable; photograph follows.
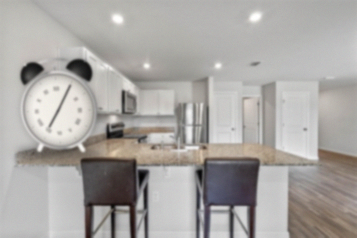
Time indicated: 7:05
